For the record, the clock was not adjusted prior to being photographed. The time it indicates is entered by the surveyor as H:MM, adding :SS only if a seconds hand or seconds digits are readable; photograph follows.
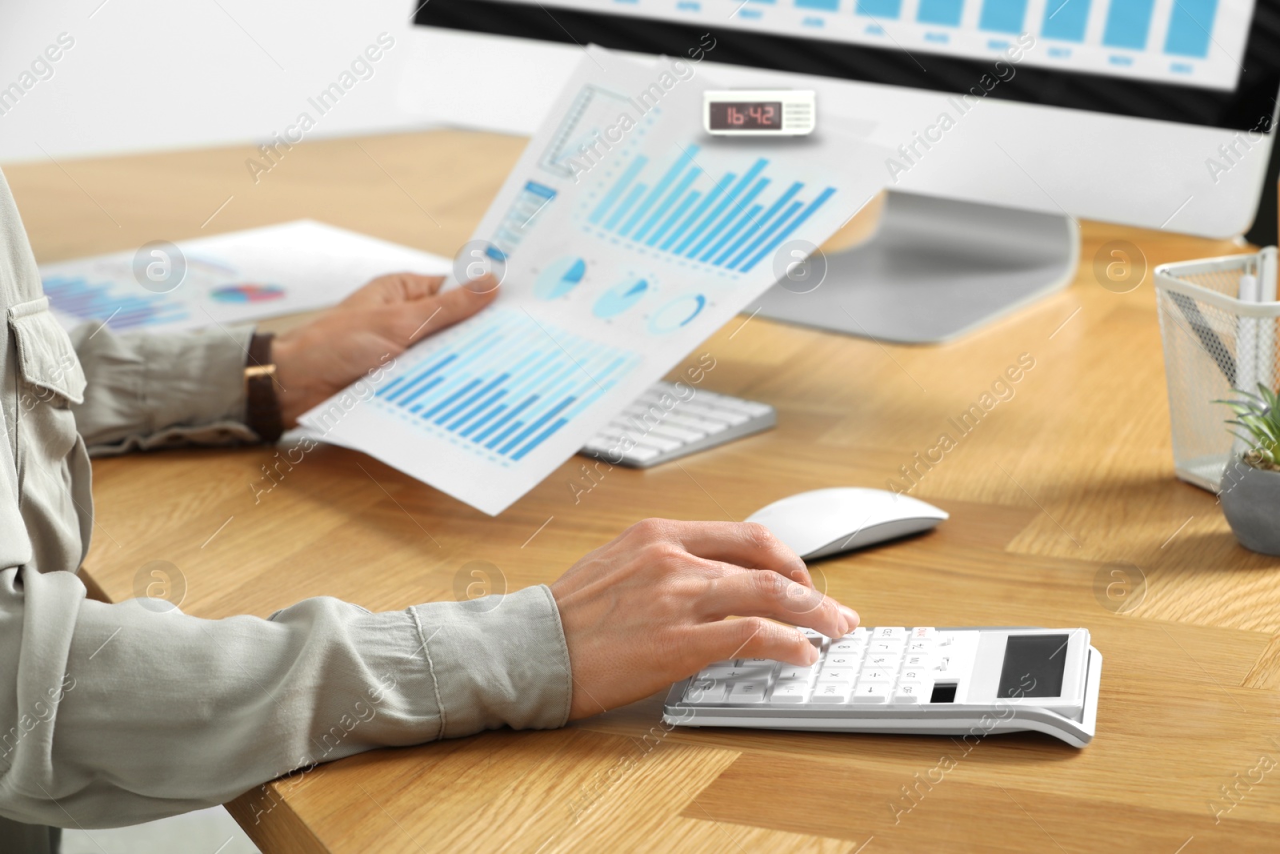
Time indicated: 16:42
